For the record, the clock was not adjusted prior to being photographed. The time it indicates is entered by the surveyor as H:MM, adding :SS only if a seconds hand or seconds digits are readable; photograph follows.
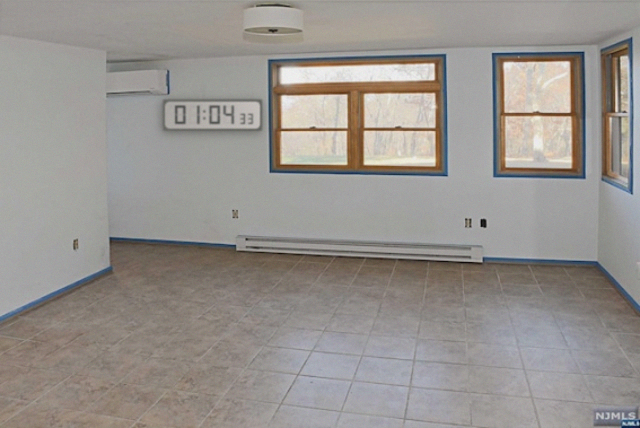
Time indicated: 1:04:33
